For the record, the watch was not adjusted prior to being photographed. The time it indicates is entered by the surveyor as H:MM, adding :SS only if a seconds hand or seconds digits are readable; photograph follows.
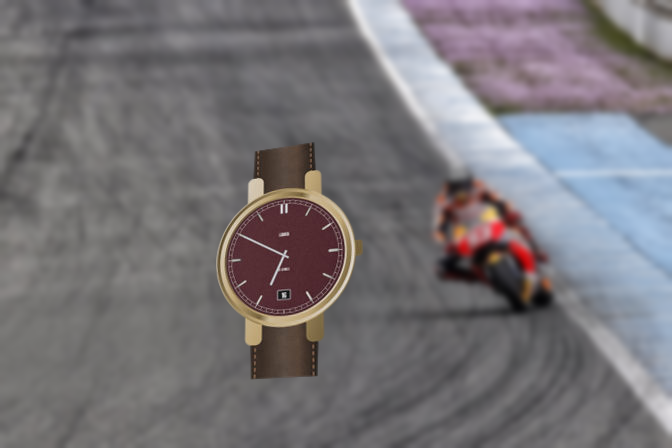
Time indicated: 6:50
